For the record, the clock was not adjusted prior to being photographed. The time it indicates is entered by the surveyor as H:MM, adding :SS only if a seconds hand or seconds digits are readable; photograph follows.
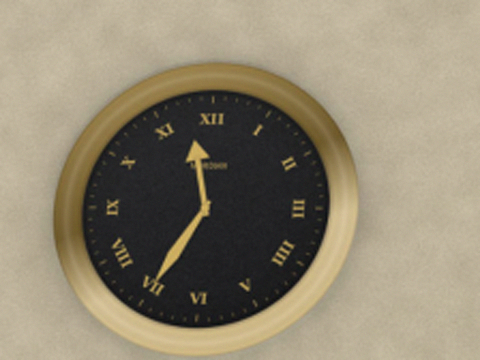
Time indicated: 11:35
